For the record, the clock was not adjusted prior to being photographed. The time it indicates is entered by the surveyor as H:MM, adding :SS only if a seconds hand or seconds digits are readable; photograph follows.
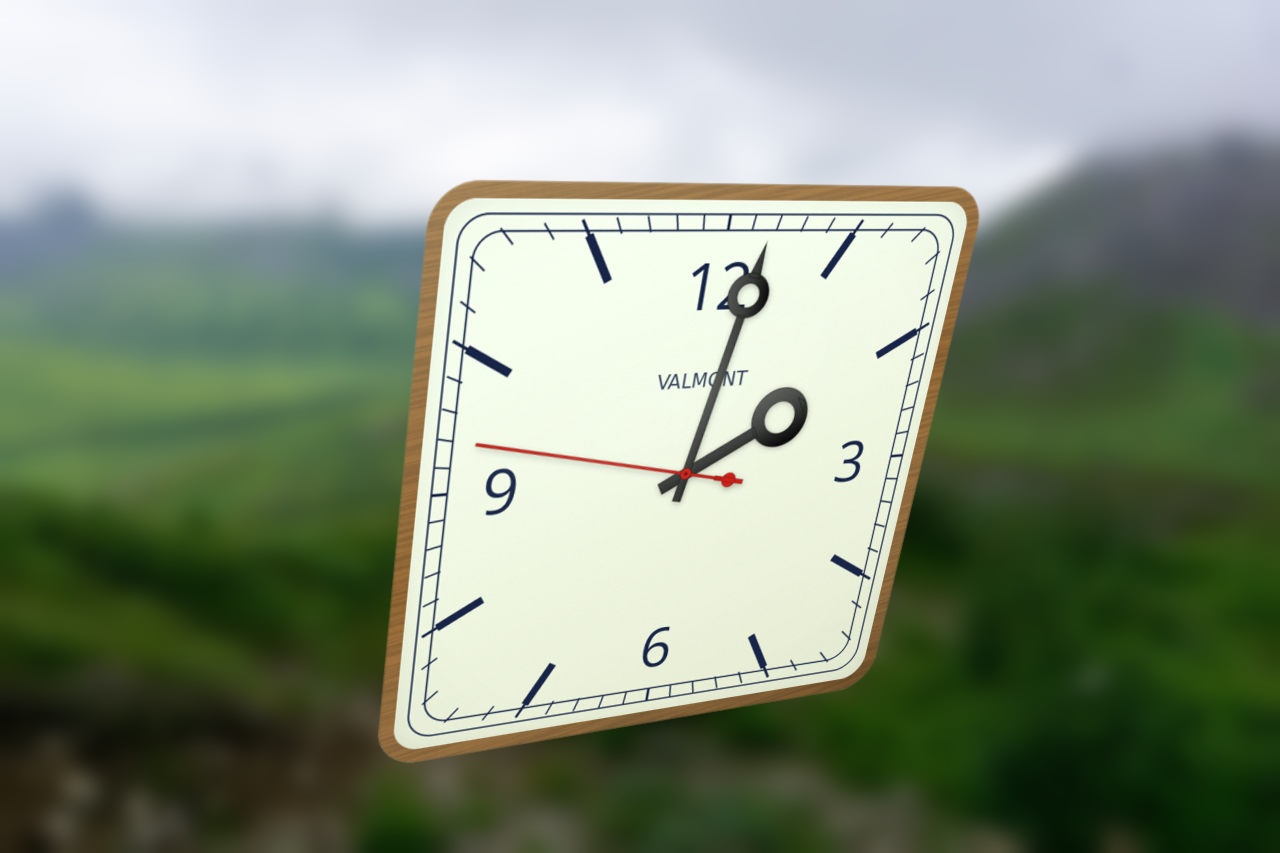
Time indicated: 2:01:47
